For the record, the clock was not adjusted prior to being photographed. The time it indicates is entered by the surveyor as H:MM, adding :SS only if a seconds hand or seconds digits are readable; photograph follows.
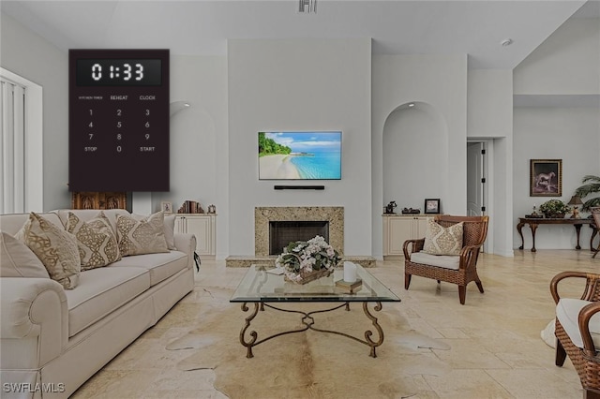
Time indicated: 1:33
